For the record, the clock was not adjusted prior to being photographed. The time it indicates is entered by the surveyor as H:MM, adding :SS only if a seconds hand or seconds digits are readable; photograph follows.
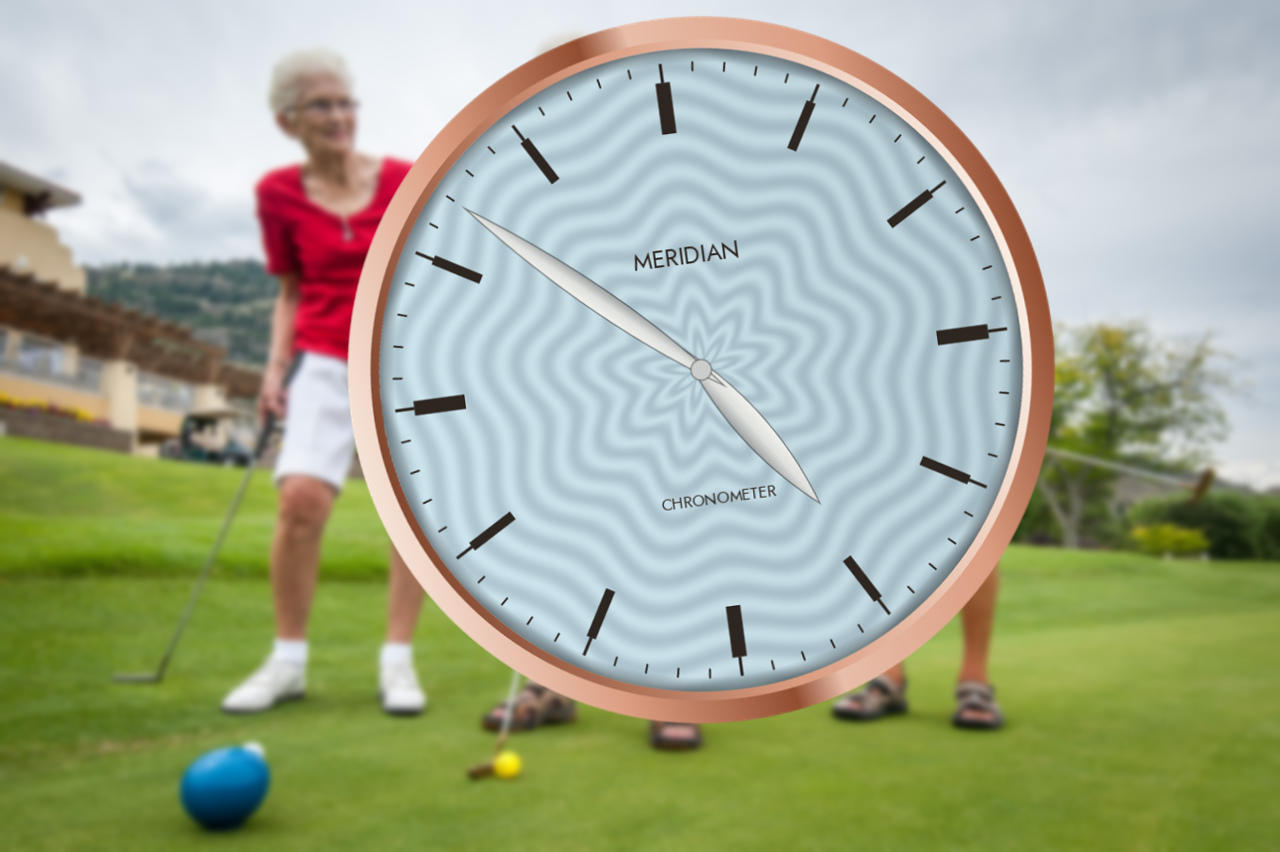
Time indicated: 4:52
